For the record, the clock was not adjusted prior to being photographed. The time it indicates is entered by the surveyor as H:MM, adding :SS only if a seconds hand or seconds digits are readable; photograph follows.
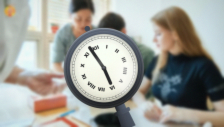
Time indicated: 5:58
